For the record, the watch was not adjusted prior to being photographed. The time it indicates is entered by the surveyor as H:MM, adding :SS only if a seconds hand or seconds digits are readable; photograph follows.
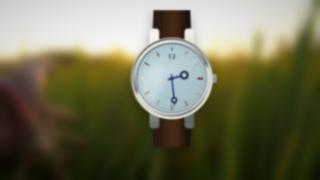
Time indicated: 2:29
